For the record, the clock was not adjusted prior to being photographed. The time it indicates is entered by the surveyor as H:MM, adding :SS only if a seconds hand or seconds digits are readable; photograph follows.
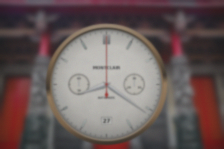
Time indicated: 8:21
